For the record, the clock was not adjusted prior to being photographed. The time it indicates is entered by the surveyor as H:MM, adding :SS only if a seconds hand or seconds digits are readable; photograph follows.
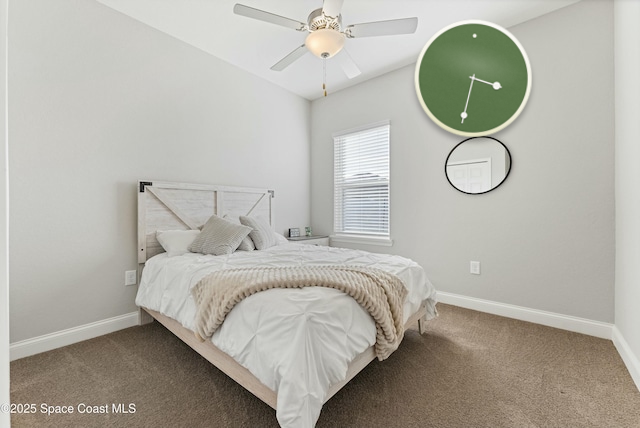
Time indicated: 3:32
